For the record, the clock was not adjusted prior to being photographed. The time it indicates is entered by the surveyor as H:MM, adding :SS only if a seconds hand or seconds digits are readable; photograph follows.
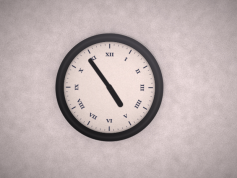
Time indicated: 4:54
